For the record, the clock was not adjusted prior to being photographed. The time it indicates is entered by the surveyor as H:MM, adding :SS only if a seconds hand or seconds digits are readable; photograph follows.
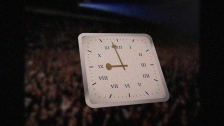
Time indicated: 8:58
